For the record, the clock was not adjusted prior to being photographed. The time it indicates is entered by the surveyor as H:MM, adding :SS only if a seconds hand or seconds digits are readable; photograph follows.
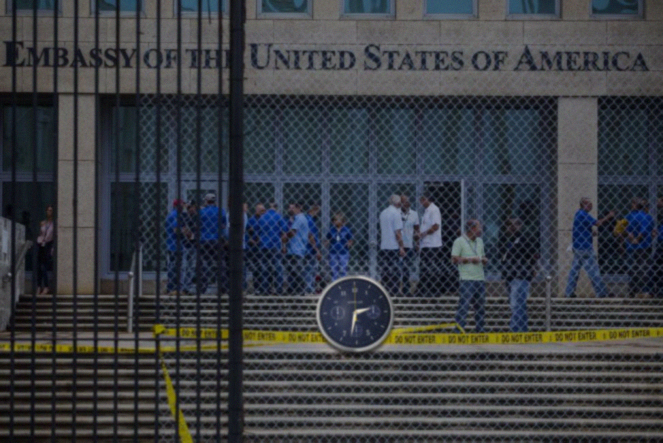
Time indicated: 2:32
